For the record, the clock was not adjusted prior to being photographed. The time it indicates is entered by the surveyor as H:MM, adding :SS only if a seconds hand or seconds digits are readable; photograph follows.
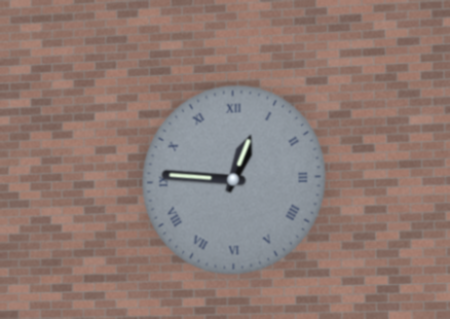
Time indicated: 12:46
